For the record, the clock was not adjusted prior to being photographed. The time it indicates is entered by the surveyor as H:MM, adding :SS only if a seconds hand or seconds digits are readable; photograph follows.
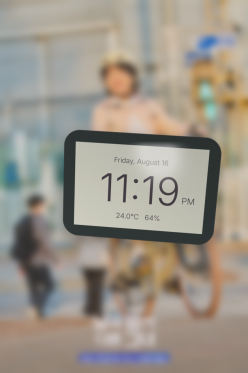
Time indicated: 11:19
